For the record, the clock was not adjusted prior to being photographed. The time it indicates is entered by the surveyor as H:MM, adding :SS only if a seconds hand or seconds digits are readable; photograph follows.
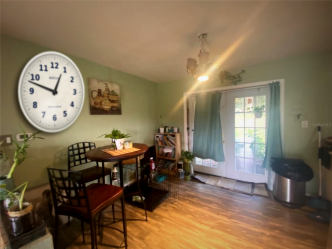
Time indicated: 12:48
